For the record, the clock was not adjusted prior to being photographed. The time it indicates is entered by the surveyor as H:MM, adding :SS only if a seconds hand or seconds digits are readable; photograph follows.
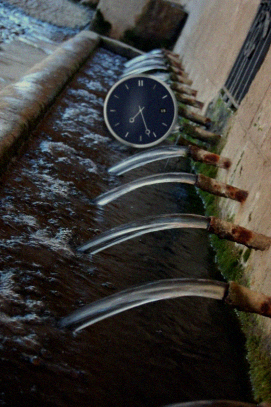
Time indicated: 7:27
